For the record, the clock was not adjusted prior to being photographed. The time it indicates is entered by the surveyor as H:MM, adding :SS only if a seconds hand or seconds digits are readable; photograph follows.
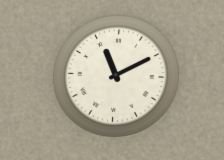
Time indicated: 11:10
